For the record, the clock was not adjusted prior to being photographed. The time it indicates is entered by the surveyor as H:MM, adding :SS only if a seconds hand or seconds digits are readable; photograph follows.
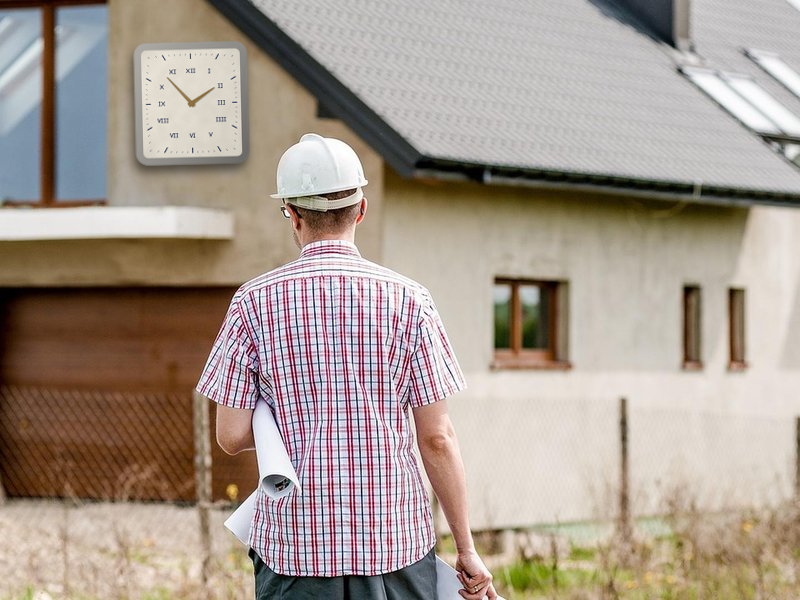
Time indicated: 1:53
